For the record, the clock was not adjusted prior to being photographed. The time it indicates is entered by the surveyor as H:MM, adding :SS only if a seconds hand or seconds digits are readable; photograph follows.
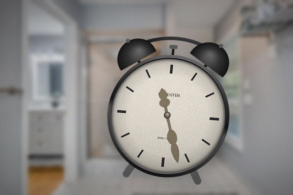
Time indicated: 11:27
